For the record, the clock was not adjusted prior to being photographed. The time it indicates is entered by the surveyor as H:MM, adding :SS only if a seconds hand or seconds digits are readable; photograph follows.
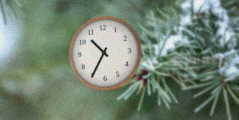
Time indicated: 10:35
